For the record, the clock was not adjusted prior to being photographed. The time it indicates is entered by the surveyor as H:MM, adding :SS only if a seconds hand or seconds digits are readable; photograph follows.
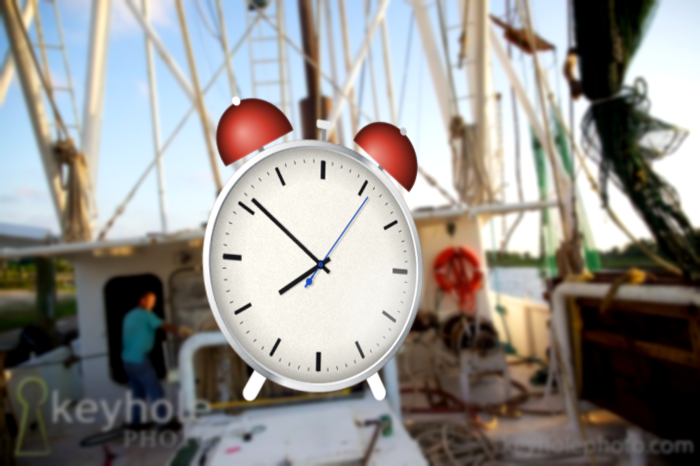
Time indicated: 7:51:06
